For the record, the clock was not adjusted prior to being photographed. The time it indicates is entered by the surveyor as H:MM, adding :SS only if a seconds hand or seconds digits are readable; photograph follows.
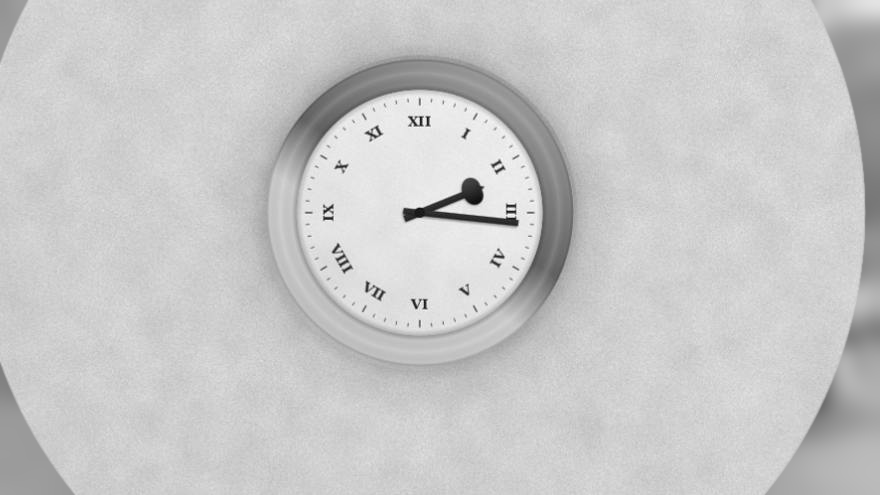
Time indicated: 2:16
